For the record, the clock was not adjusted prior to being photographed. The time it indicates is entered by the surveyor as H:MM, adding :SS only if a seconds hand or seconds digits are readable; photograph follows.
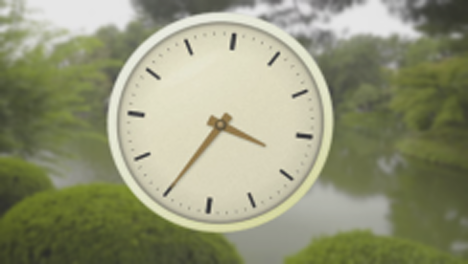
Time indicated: 3:35
